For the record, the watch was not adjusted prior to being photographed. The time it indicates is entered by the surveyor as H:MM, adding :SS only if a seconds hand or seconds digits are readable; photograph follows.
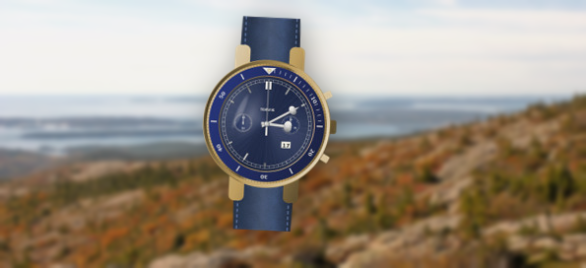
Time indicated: 3:10
